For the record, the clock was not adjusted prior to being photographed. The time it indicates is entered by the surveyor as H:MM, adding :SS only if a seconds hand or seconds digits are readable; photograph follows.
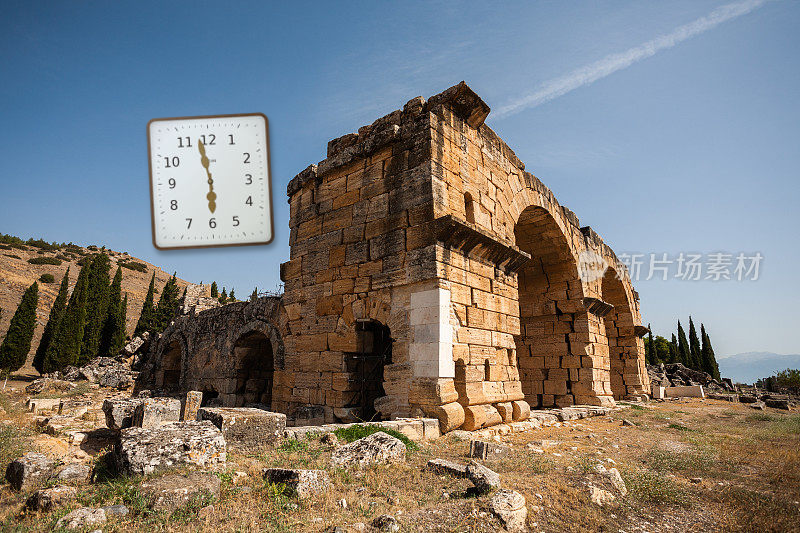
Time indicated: 5:58
